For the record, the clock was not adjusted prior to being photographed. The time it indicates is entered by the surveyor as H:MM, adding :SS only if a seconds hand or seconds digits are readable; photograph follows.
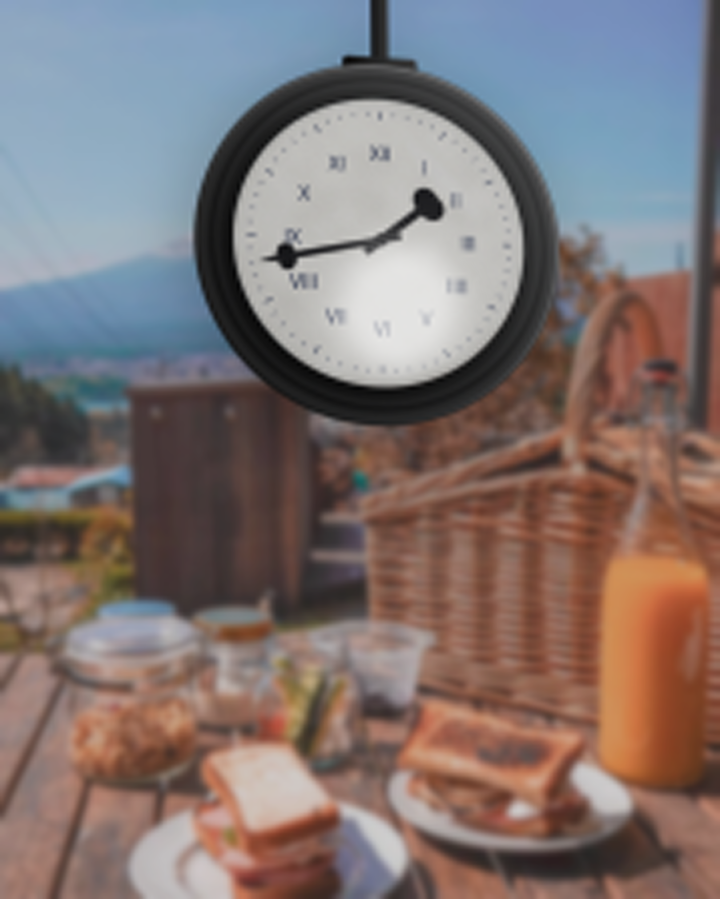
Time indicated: 1:43
